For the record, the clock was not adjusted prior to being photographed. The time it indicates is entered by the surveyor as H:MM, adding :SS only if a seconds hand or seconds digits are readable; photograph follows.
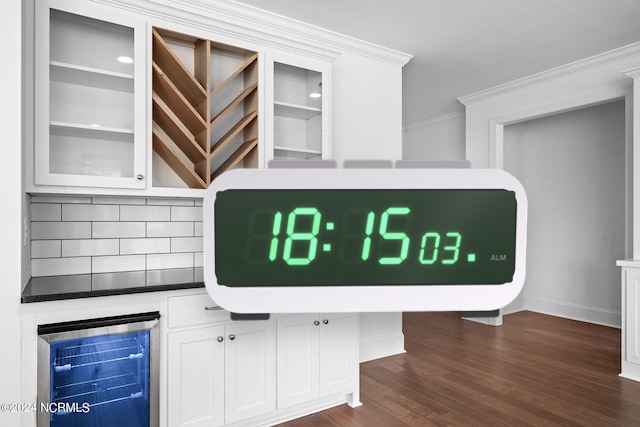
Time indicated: 18:15:03
